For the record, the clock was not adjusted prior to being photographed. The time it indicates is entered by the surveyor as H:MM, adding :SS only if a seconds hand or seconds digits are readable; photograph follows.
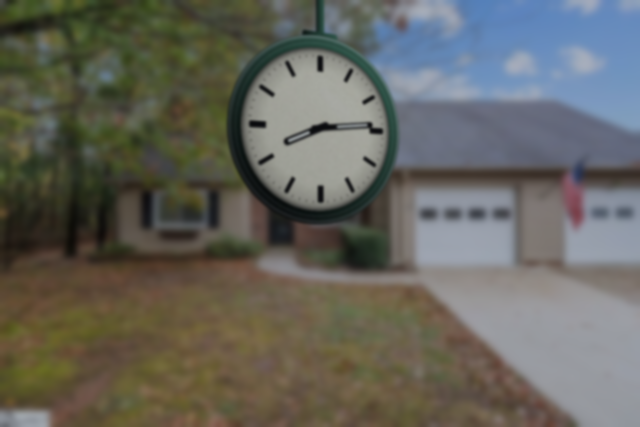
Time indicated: 8:14
